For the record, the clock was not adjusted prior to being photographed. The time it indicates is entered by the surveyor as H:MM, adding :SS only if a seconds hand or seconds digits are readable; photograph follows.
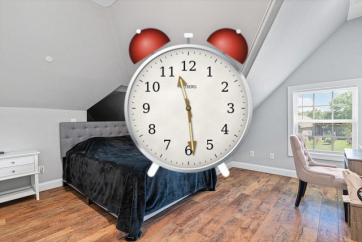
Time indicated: 11:29
